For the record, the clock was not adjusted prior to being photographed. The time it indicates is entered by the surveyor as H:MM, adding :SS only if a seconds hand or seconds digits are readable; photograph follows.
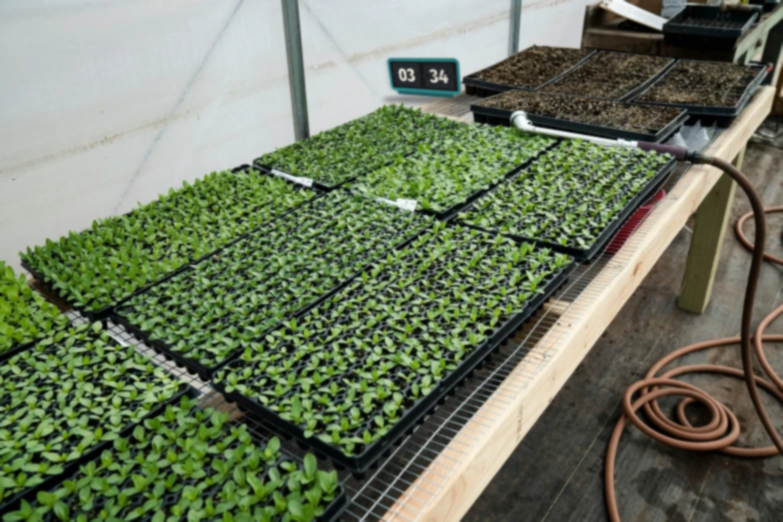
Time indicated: 3:34
